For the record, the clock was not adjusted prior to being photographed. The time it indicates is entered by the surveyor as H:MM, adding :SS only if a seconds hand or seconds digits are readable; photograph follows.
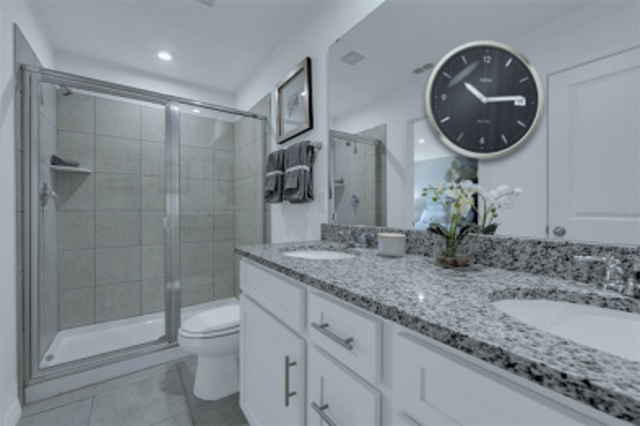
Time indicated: 10:14
